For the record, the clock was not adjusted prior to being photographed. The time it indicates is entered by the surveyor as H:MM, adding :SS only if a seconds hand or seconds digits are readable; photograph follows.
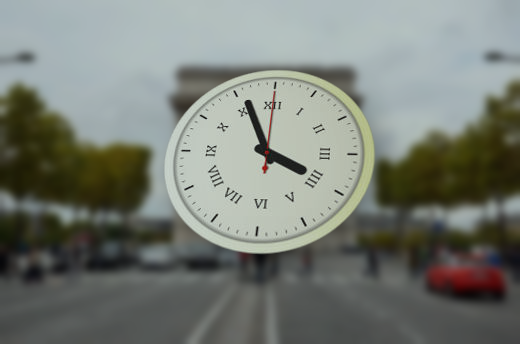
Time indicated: 3:56:00
